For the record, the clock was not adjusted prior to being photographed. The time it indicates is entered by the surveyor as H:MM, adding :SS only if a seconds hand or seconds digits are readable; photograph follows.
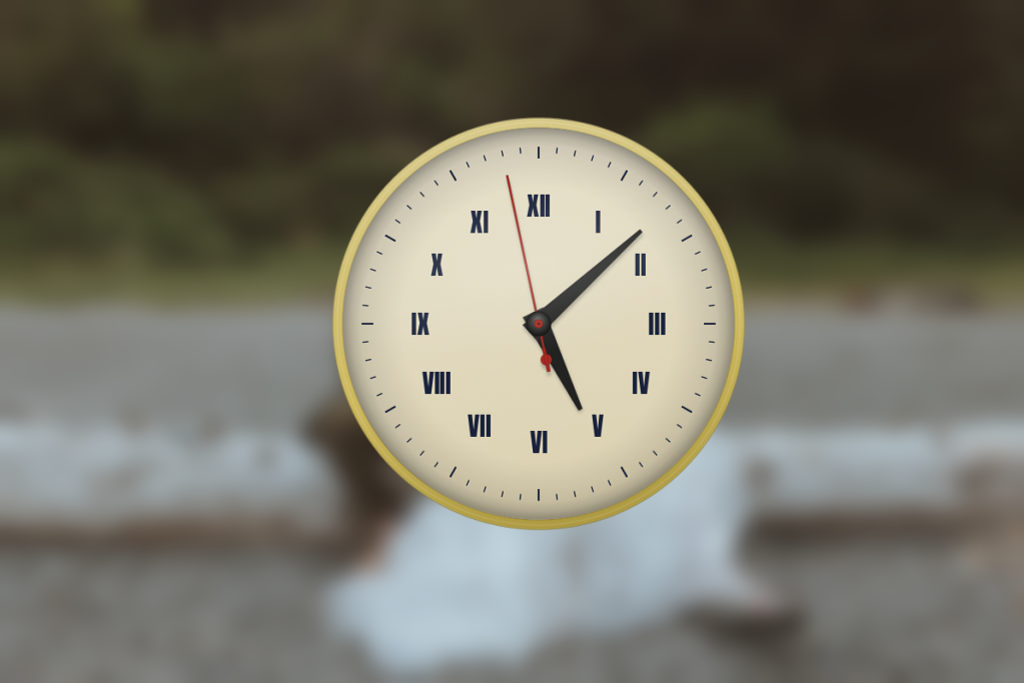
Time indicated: 5:07:58
